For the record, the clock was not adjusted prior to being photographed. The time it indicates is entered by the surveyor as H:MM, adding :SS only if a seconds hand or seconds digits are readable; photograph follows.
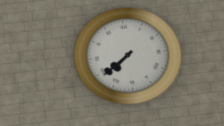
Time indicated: 7:39
